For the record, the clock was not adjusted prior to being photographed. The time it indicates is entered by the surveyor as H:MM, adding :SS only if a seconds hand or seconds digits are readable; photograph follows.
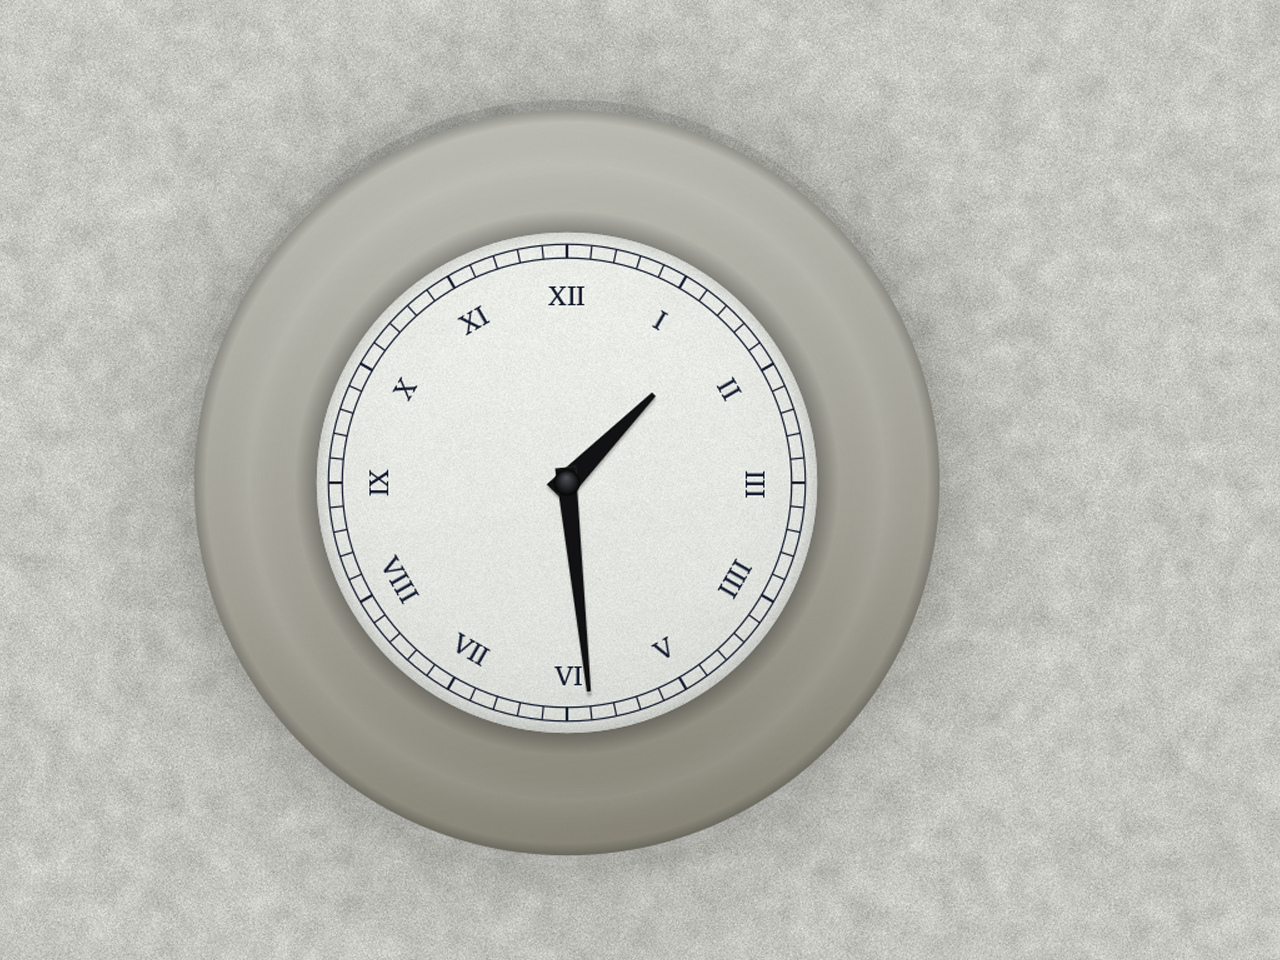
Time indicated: 1:29
